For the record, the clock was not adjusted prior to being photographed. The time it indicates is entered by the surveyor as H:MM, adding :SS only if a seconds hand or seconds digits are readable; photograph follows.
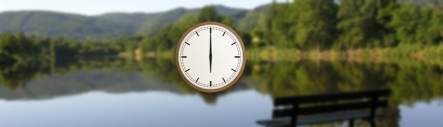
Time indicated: 6:00
